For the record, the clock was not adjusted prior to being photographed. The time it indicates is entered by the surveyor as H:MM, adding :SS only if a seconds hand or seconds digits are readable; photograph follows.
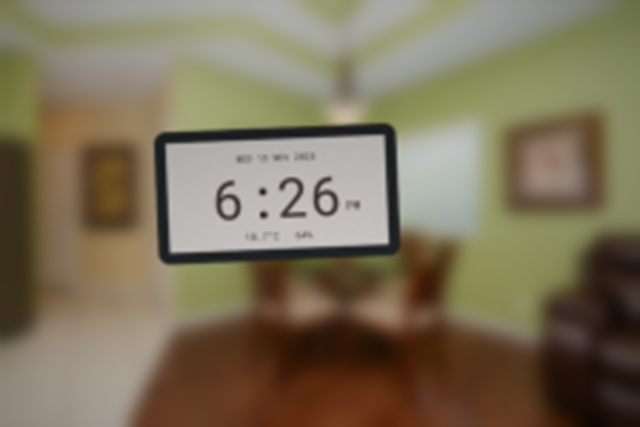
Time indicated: 6:26
